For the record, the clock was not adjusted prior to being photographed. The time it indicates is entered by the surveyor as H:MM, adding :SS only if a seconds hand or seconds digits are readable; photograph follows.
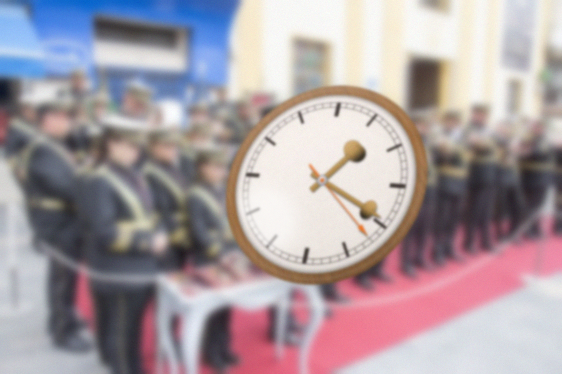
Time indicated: 1:19:22
